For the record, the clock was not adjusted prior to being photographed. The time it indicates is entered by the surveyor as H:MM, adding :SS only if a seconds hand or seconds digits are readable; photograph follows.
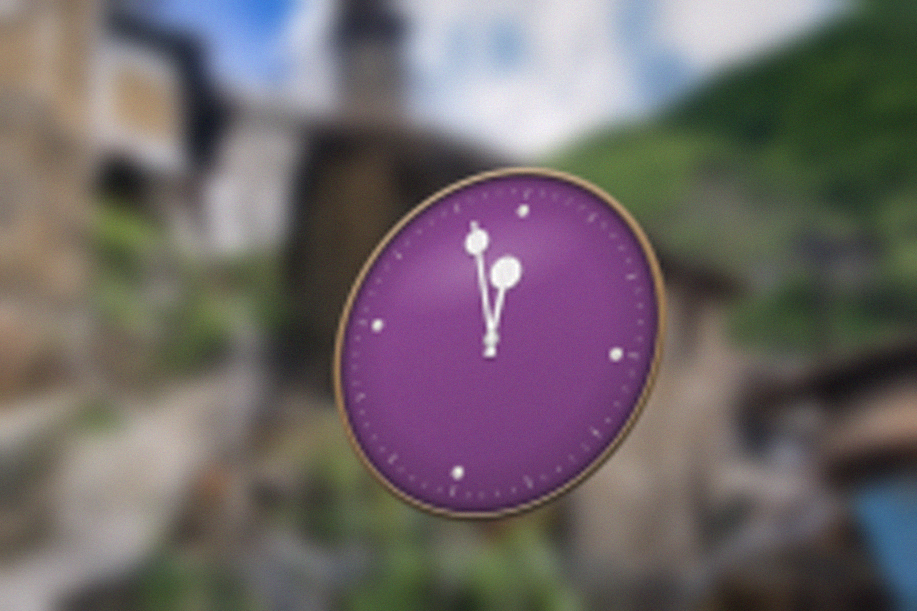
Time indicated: 11:56
